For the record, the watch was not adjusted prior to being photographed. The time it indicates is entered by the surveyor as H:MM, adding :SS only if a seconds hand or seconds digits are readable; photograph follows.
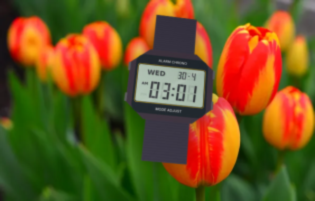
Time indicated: 3:01
